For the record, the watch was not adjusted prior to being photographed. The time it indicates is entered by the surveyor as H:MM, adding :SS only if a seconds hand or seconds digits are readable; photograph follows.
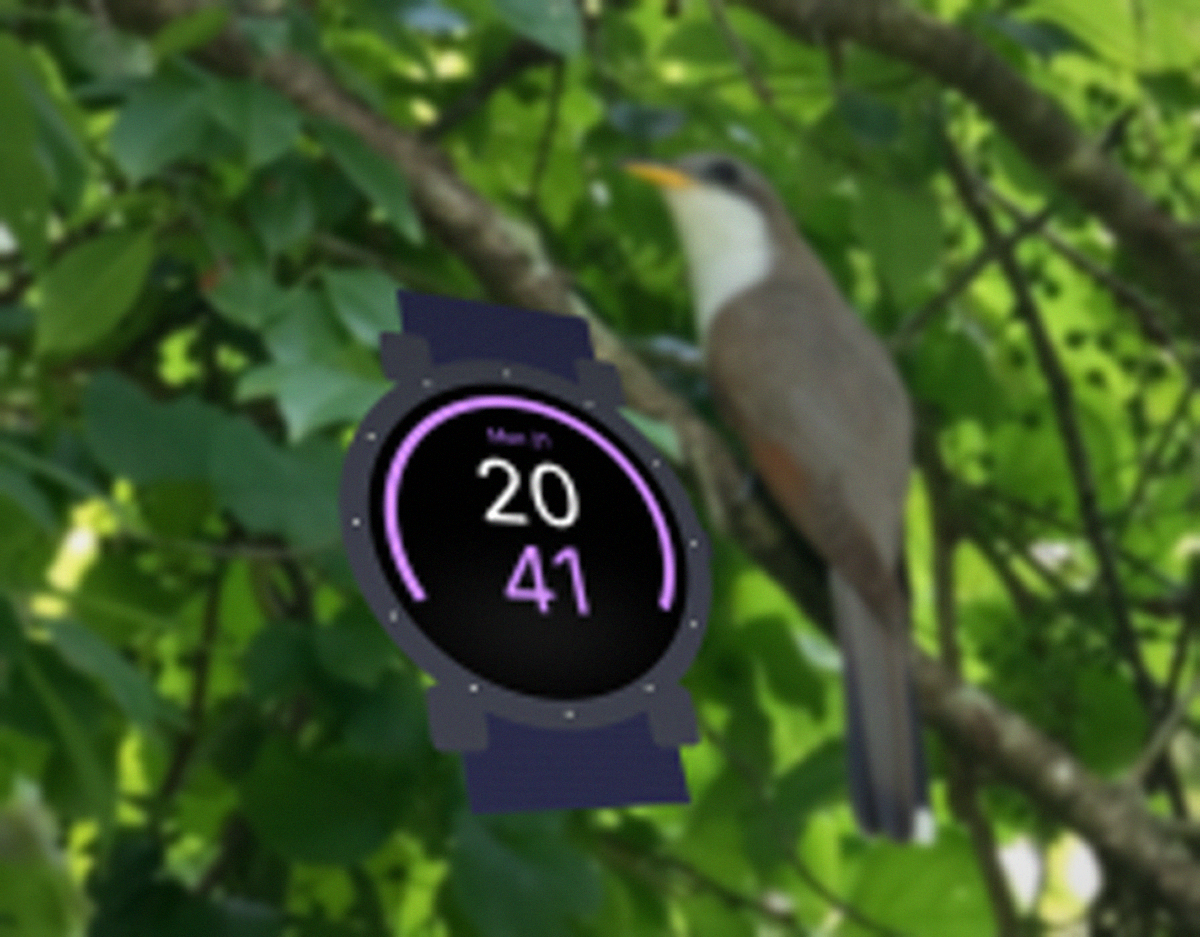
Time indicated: 20:41
